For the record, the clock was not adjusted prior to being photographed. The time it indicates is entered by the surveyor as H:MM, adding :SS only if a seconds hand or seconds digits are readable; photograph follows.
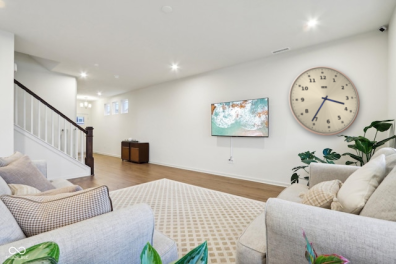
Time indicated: 3:36
